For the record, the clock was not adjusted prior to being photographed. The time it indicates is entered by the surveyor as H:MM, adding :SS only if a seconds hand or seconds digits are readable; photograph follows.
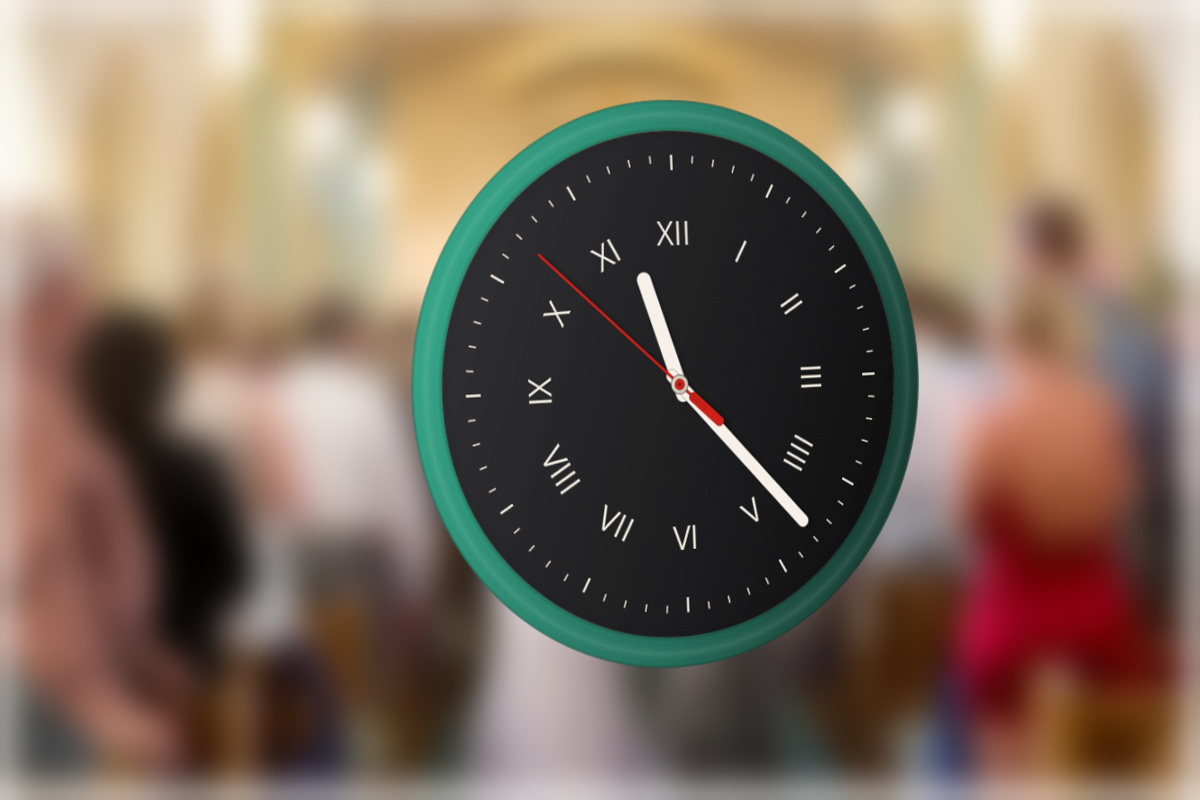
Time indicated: 11:22:52
